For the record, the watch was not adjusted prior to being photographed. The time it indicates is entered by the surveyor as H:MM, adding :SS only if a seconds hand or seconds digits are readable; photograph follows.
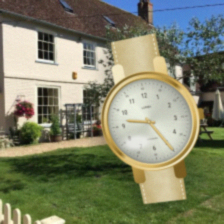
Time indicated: 9:25
